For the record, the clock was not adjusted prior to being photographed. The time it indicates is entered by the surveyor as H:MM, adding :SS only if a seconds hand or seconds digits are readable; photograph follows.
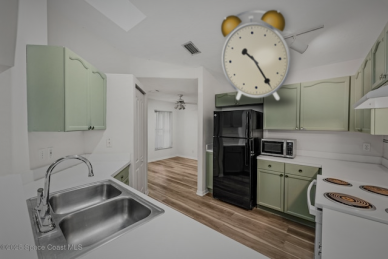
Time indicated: 10:25
